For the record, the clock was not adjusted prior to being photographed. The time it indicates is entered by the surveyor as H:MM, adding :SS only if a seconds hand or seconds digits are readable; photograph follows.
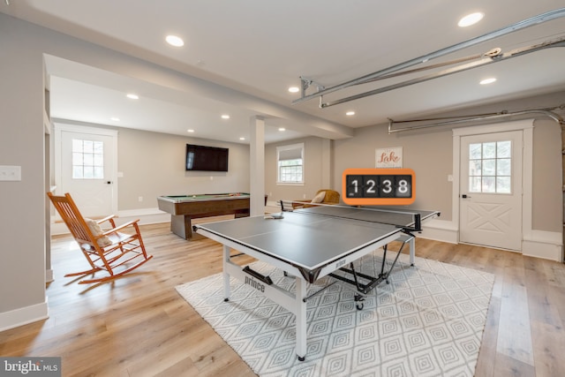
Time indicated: 12:38
